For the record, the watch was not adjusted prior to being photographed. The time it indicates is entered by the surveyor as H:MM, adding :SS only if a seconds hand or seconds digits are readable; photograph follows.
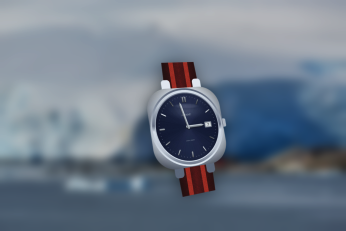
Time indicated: 2:58
